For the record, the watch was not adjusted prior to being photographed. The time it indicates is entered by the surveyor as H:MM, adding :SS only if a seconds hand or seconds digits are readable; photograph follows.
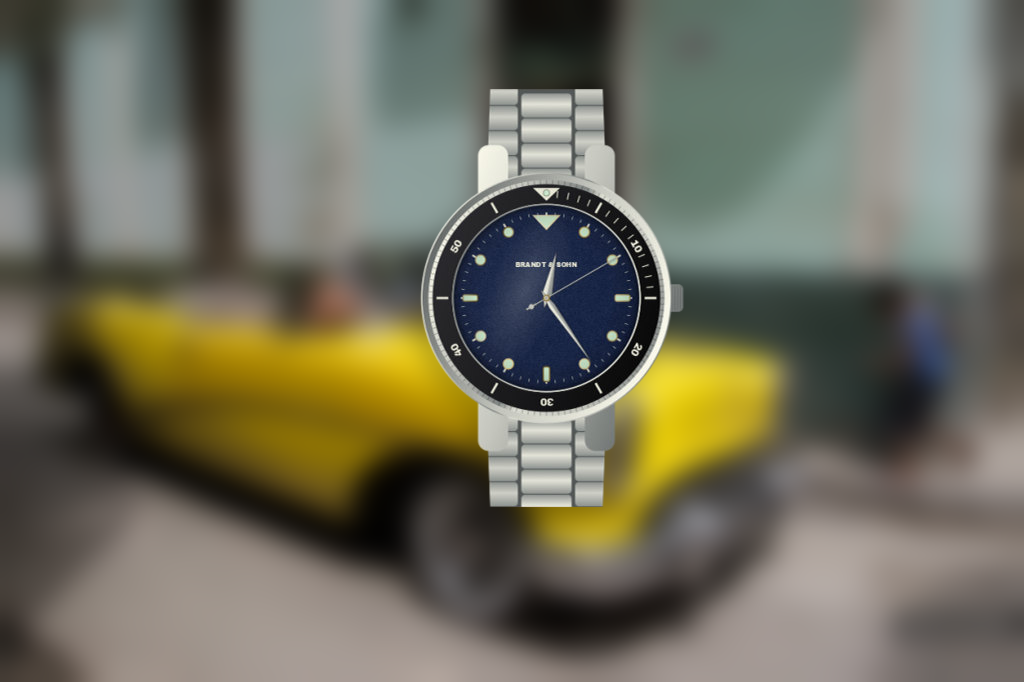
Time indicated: 12:24:10
